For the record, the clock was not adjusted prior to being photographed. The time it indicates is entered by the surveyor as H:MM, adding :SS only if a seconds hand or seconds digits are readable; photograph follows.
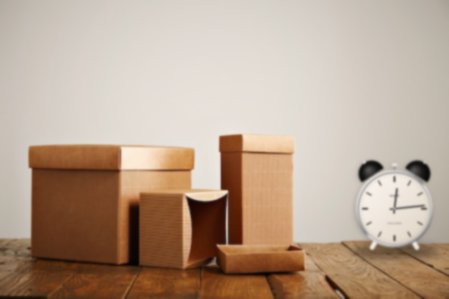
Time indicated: 12:14
